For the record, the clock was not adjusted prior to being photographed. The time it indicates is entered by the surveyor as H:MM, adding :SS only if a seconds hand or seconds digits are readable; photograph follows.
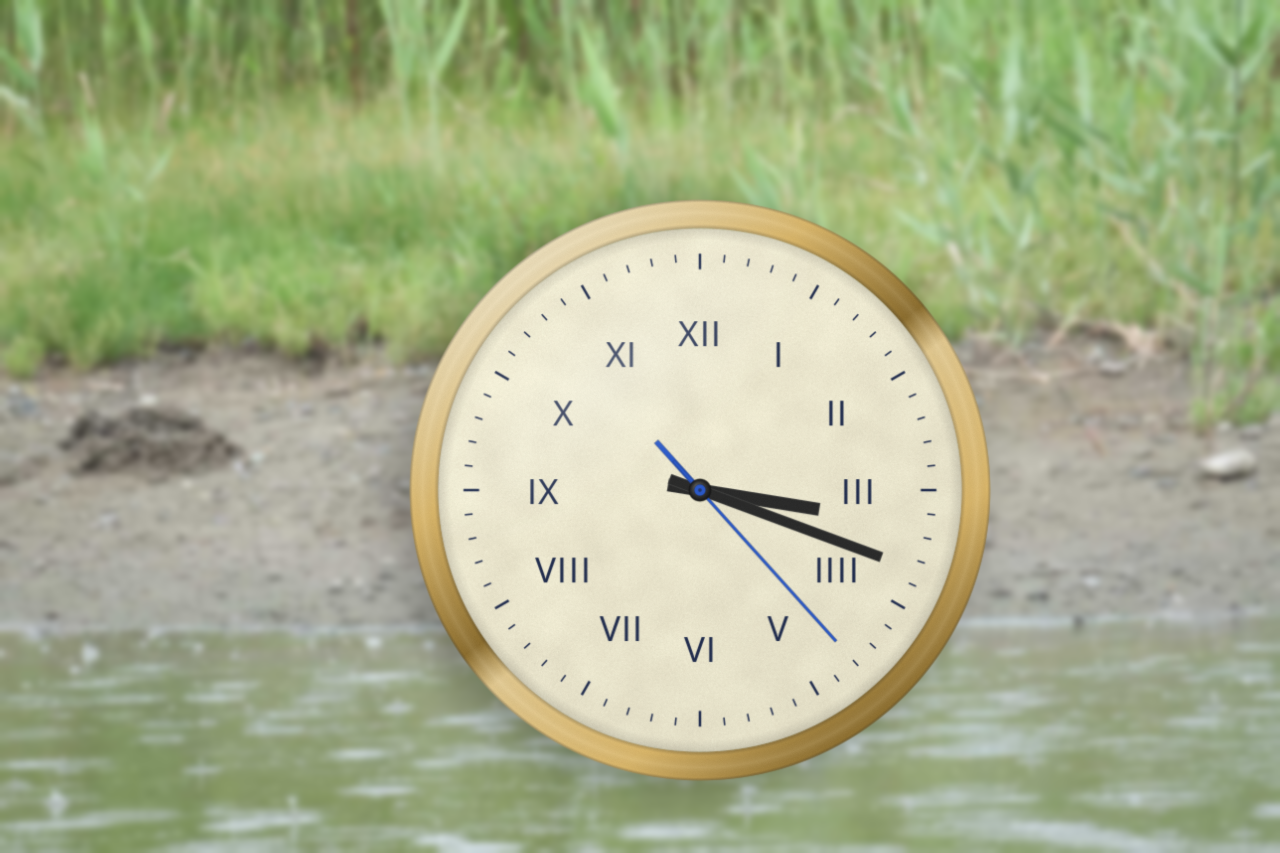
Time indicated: 3:18:23
